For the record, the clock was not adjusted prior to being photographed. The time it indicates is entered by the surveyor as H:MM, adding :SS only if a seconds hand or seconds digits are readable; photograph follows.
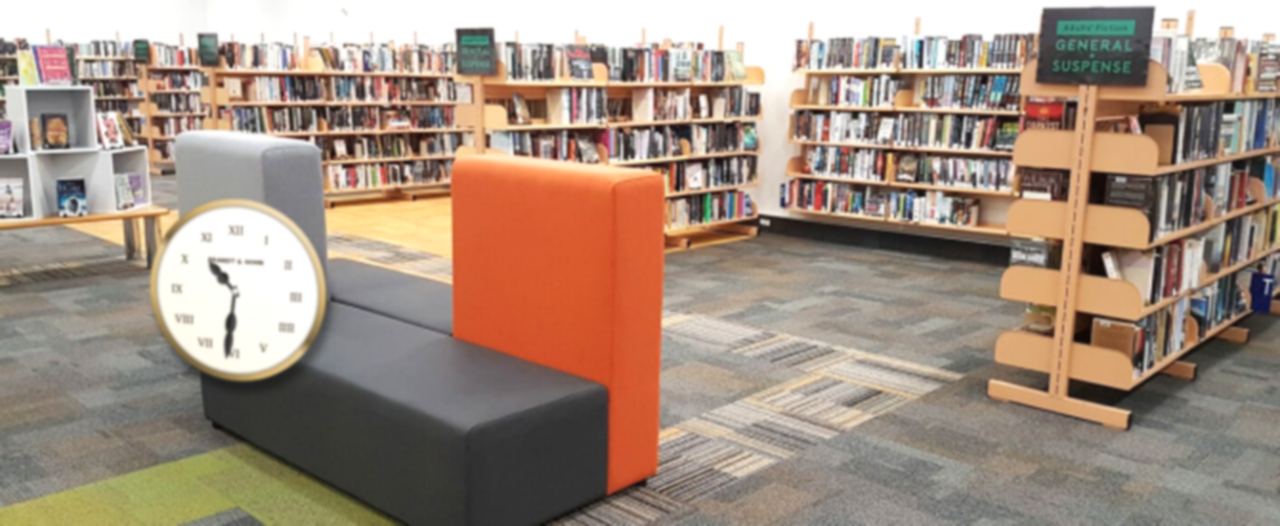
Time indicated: 10:31
